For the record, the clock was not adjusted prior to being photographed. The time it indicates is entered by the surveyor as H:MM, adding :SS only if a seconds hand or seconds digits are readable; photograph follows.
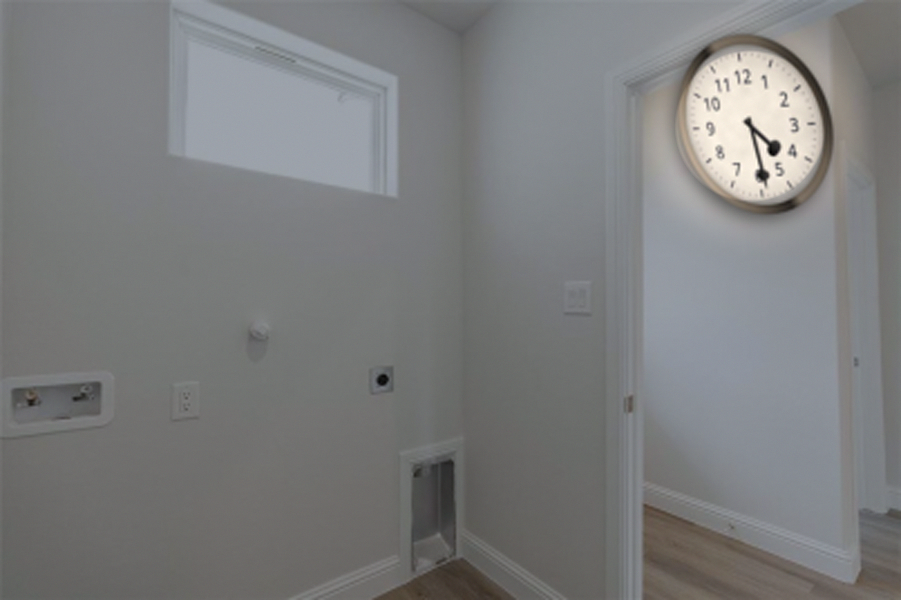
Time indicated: 4:29
